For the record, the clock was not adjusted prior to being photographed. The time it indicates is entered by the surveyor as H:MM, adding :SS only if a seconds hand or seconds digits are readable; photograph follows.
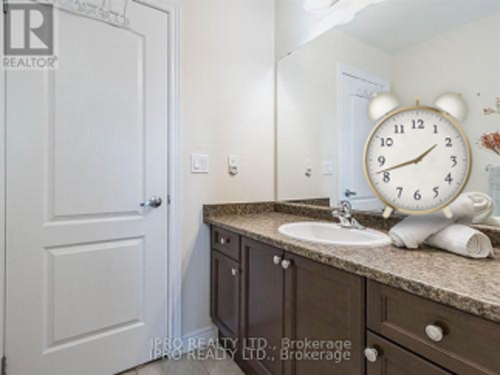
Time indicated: 1:42
